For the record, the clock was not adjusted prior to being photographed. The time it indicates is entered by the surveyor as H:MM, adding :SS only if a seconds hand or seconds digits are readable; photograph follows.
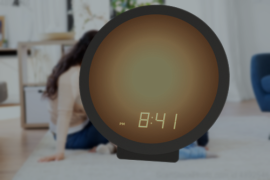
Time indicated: 8:41
